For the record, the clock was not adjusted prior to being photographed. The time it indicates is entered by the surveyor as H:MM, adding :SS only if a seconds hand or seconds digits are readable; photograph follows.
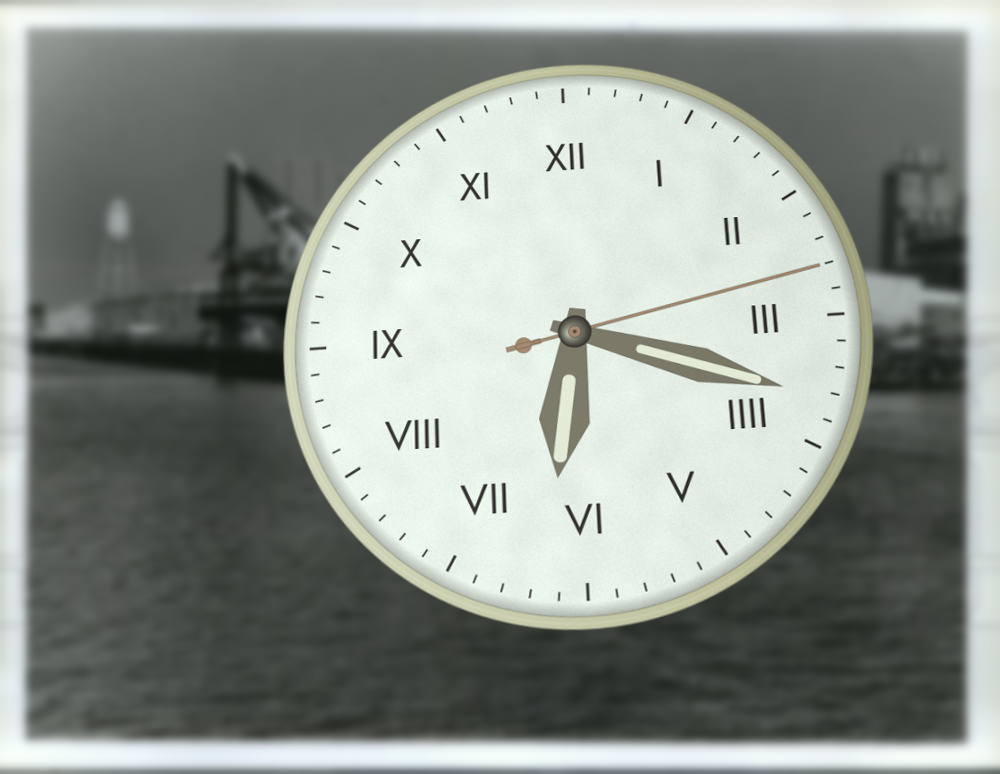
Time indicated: 6:18:13
